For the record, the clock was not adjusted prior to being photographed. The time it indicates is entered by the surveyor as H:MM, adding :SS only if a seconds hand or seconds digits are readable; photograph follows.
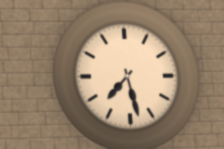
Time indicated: 7:28
